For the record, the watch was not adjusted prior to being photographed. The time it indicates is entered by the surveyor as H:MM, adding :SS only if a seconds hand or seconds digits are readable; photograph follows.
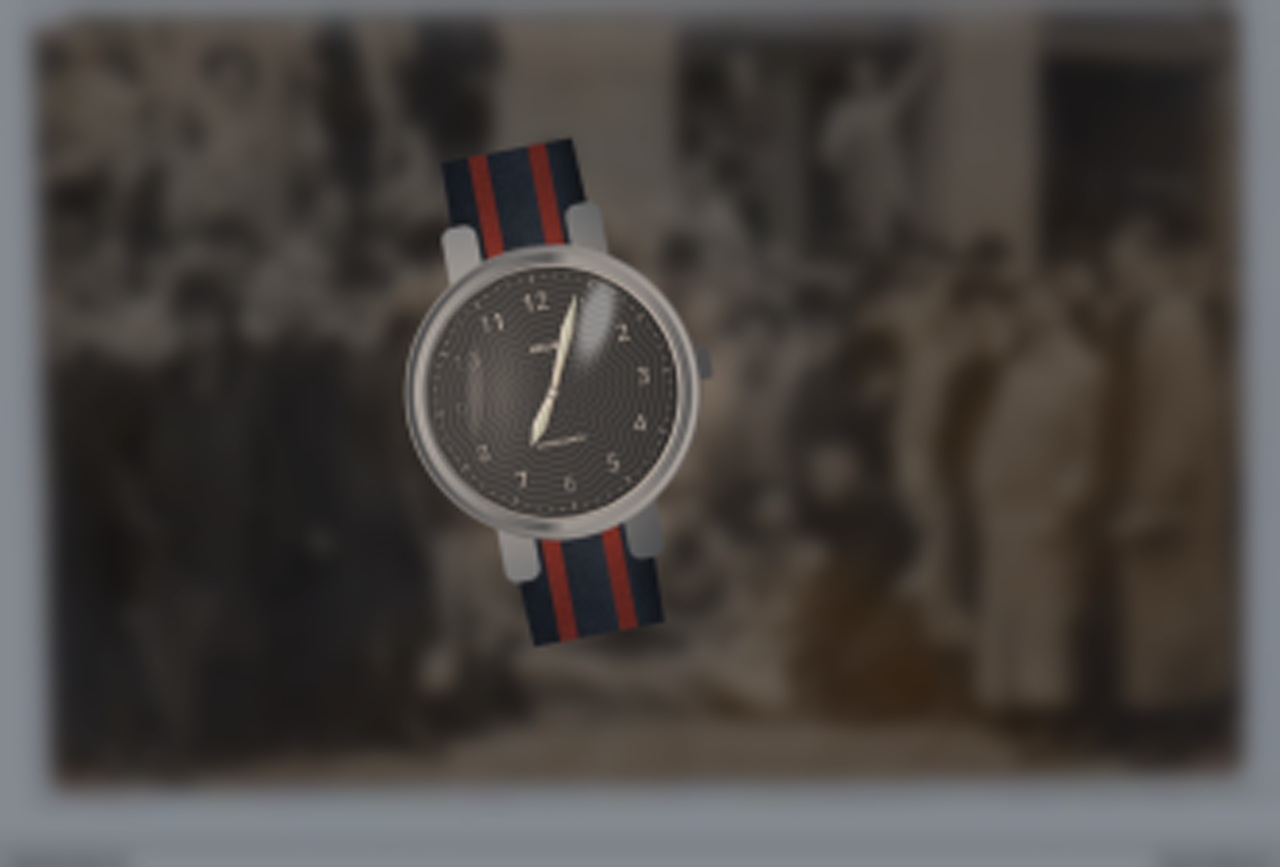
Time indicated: 7:04
